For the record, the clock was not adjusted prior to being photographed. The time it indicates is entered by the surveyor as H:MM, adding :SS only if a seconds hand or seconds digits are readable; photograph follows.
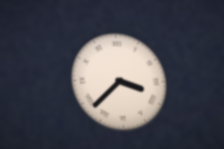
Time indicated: 3:38
